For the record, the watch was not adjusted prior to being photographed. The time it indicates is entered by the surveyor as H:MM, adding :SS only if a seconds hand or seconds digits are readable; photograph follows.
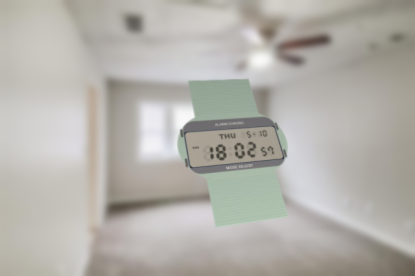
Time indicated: 18:02:57
